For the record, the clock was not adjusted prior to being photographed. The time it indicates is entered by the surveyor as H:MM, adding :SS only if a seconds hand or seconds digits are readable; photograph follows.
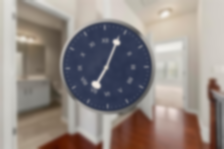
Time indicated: 7:04
